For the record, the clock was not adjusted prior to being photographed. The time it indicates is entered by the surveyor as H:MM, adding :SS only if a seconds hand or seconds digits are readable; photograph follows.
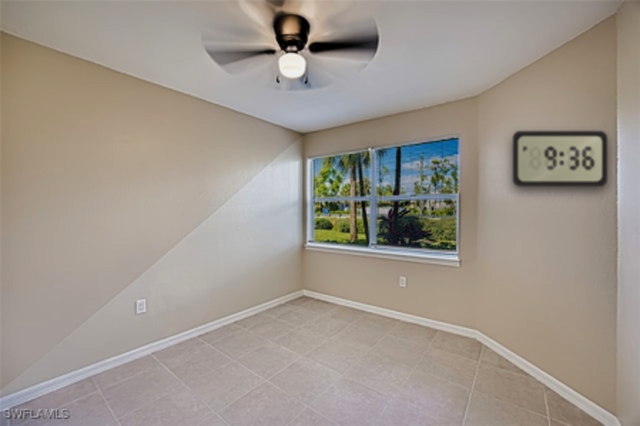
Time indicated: 9:36
